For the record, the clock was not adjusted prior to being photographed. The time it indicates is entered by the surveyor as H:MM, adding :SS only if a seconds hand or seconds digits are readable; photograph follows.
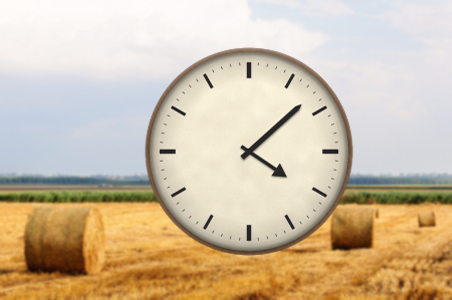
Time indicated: 4:08
